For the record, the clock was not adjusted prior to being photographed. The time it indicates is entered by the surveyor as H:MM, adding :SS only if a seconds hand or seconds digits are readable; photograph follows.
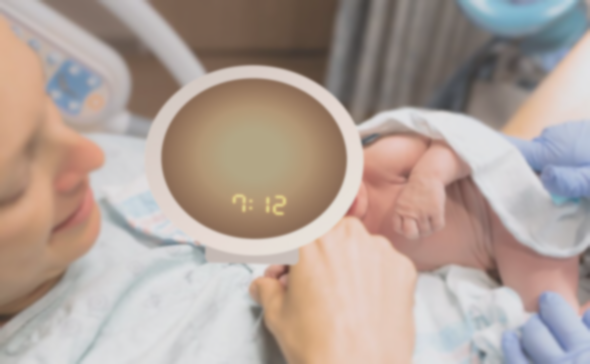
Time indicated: 7:12
